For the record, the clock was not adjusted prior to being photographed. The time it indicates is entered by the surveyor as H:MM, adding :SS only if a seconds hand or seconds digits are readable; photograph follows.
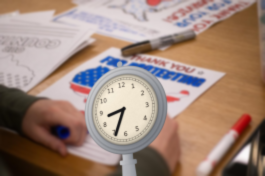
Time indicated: 8:34
